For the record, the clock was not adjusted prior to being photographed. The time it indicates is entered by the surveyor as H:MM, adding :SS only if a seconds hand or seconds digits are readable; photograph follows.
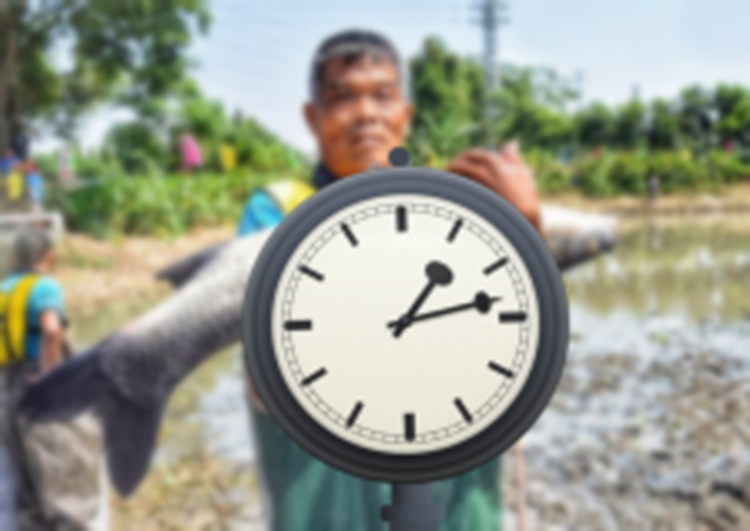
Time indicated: 1:13
